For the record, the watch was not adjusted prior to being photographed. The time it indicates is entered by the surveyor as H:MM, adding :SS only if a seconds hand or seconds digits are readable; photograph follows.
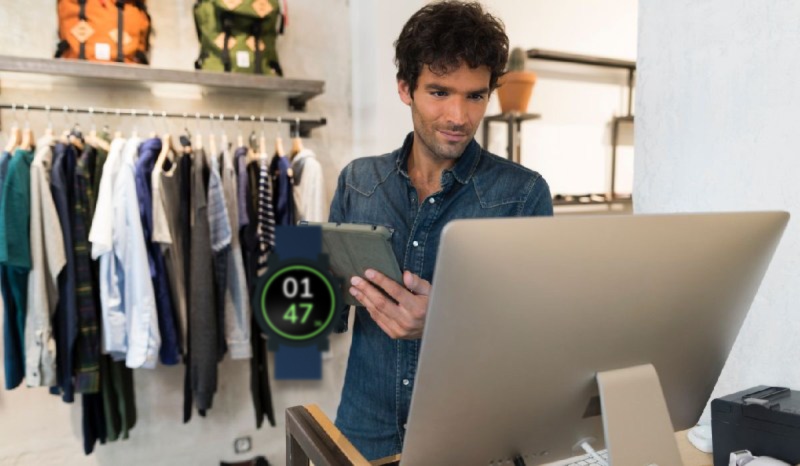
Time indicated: 1:47
